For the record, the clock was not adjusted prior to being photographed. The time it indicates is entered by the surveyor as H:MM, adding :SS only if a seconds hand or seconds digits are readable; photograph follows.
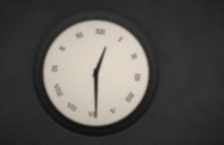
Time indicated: 12:29
